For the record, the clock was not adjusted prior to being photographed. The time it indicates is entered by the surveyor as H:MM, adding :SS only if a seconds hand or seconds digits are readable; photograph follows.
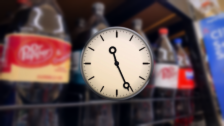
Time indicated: 11:26
